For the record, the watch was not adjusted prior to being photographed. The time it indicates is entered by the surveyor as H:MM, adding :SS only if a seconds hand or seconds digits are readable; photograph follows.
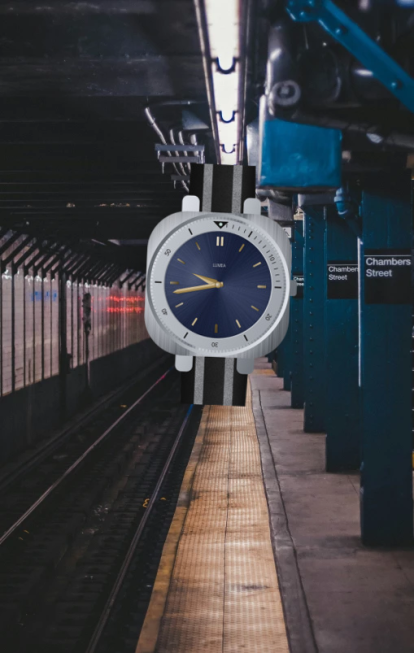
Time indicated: 9:43
